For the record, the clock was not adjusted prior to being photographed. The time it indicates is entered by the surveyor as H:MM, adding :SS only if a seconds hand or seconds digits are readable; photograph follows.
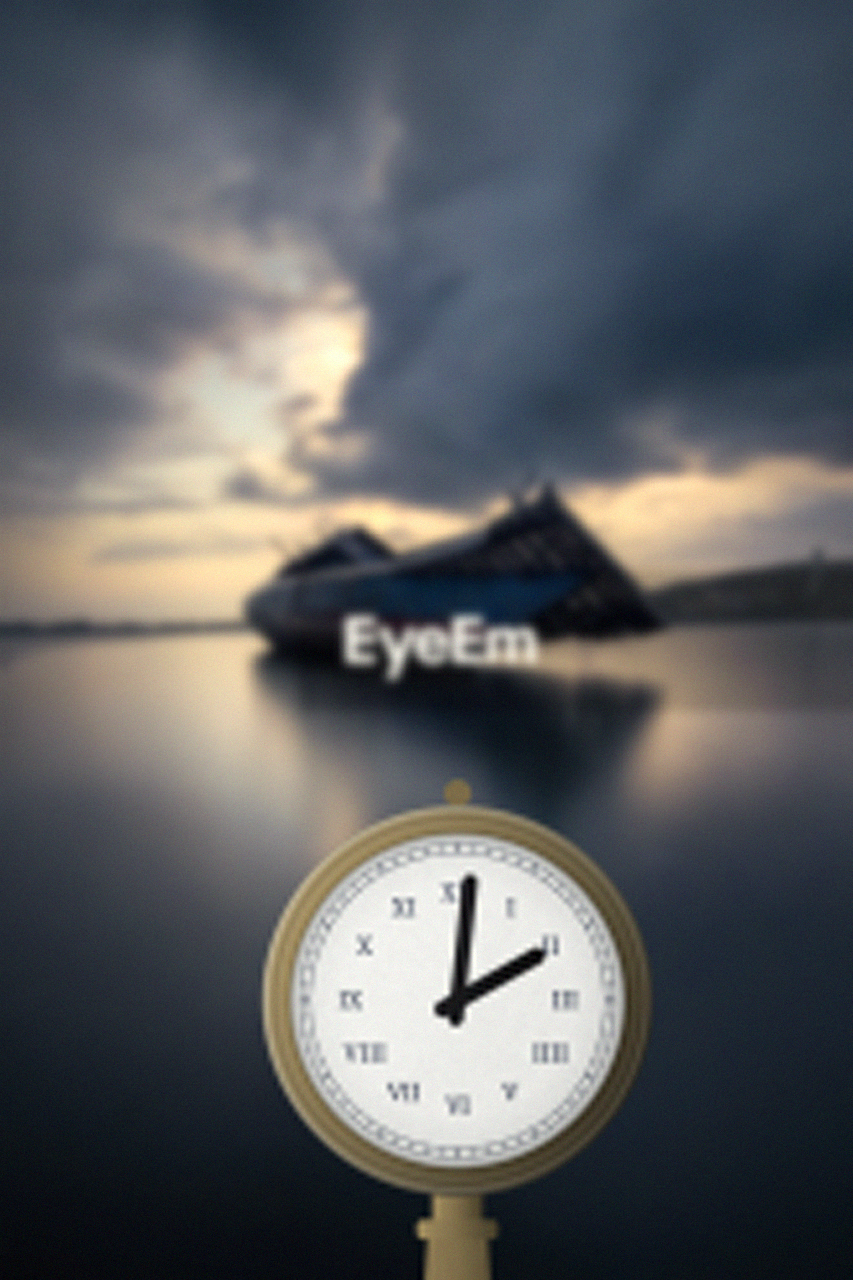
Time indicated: 2:01
